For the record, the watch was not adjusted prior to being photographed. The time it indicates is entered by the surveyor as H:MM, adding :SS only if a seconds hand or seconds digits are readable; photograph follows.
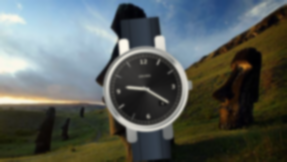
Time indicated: 9:21
